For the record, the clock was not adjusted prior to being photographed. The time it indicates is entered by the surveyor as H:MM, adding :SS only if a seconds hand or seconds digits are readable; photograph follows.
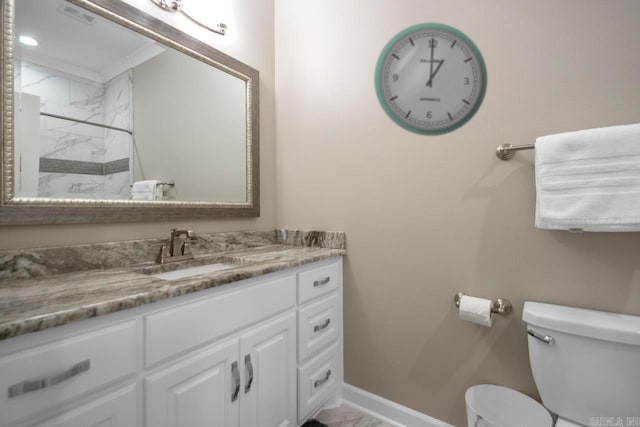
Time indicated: 1:00
